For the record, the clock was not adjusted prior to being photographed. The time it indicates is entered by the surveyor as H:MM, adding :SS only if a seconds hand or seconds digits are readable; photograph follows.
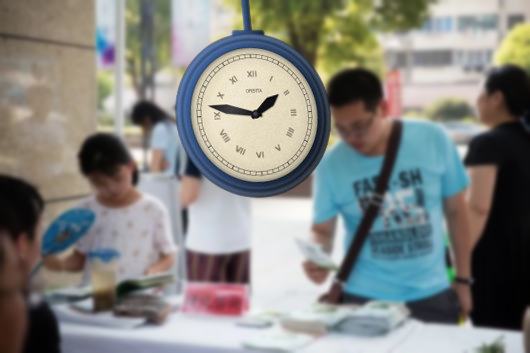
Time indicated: 1:47
